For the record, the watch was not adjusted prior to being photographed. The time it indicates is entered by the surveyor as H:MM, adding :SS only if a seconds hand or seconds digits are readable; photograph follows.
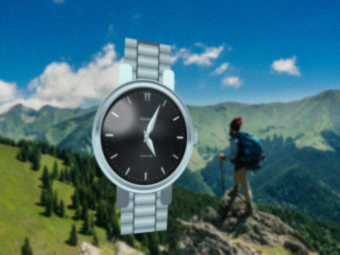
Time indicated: 5:04
